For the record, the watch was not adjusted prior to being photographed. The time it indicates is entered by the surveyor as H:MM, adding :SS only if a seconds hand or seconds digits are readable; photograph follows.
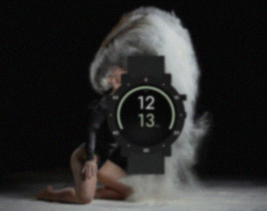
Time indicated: 12:13
